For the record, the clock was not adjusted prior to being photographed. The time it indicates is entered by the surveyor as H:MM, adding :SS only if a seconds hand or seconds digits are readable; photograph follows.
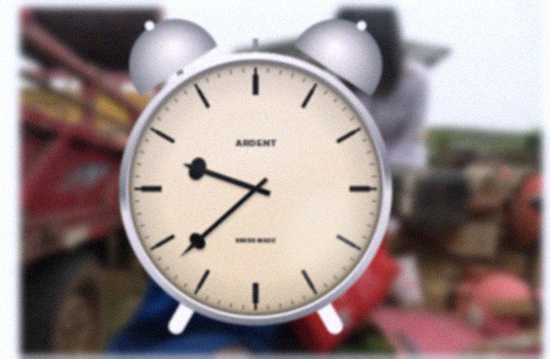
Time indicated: 9:38
